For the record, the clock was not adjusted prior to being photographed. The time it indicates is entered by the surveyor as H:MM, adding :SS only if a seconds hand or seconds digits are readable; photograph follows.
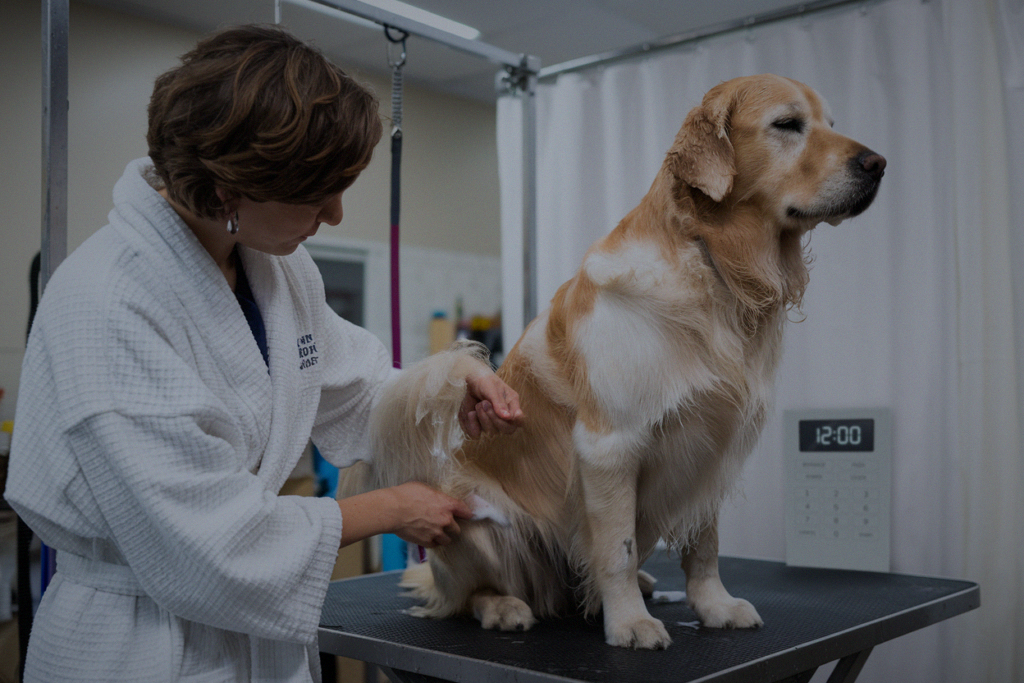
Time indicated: 12:00
